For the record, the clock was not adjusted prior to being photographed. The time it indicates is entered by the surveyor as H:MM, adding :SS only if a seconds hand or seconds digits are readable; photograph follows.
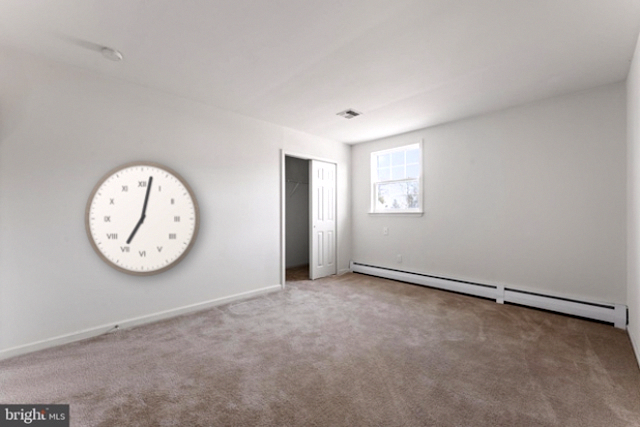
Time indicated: 7:02
